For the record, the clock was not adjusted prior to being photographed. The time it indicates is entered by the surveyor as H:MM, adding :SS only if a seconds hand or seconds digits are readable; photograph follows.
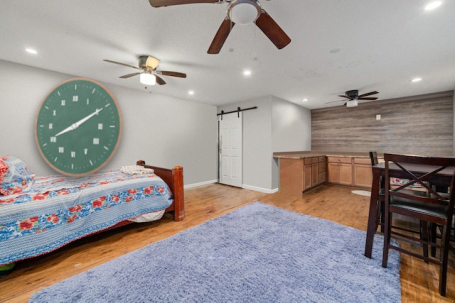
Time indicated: 8:10
